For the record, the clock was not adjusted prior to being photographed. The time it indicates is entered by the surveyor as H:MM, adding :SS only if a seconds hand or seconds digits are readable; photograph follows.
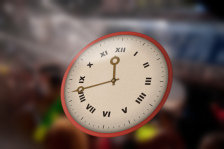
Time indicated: 11:42
